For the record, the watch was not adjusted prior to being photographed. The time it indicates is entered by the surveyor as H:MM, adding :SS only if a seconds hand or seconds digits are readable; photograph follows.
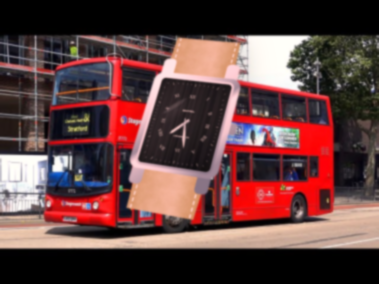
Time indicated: 7:28
